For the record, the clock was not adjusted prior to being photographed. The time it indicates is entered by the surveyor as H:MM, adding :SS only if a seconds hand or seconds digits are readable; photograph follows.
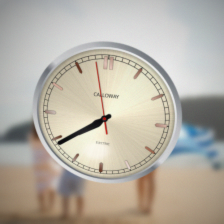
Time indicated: 7:38:58
